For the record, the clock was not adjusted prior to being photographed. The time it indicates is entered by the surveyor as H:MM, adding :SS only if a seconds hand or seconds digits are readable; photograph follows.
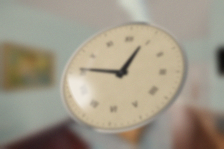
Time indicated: 12:46
